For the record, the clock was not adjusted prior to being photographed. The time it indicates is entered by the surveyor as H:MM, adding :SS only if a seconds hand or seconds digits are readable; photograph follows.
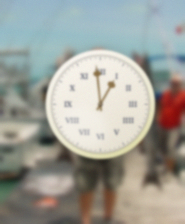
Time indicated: 12:59
